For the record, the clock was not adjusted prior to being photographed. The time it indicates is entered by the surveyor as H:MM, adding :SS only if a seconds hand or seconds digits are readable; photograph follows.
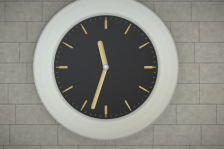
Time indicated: 11:33
